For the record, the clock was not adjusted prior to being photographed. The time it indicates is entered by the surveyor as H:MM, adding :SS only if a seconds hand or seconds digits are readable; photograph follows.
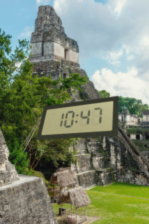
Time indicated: 10:47
